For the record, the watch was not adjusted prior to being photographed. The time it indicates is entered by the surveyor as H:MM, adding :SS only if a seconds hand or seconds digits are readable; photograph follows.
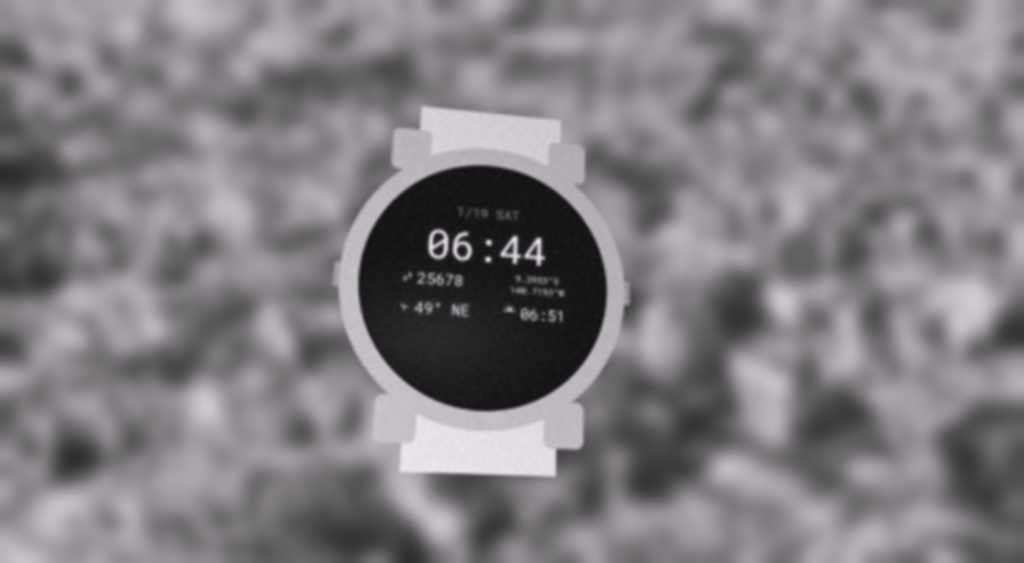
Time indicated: 6:44
